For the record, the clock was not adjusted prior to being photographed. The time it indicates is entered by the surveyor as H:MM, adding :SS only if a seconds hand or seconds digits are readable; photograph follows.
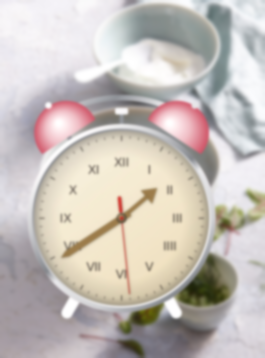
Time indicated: 1:39:29
